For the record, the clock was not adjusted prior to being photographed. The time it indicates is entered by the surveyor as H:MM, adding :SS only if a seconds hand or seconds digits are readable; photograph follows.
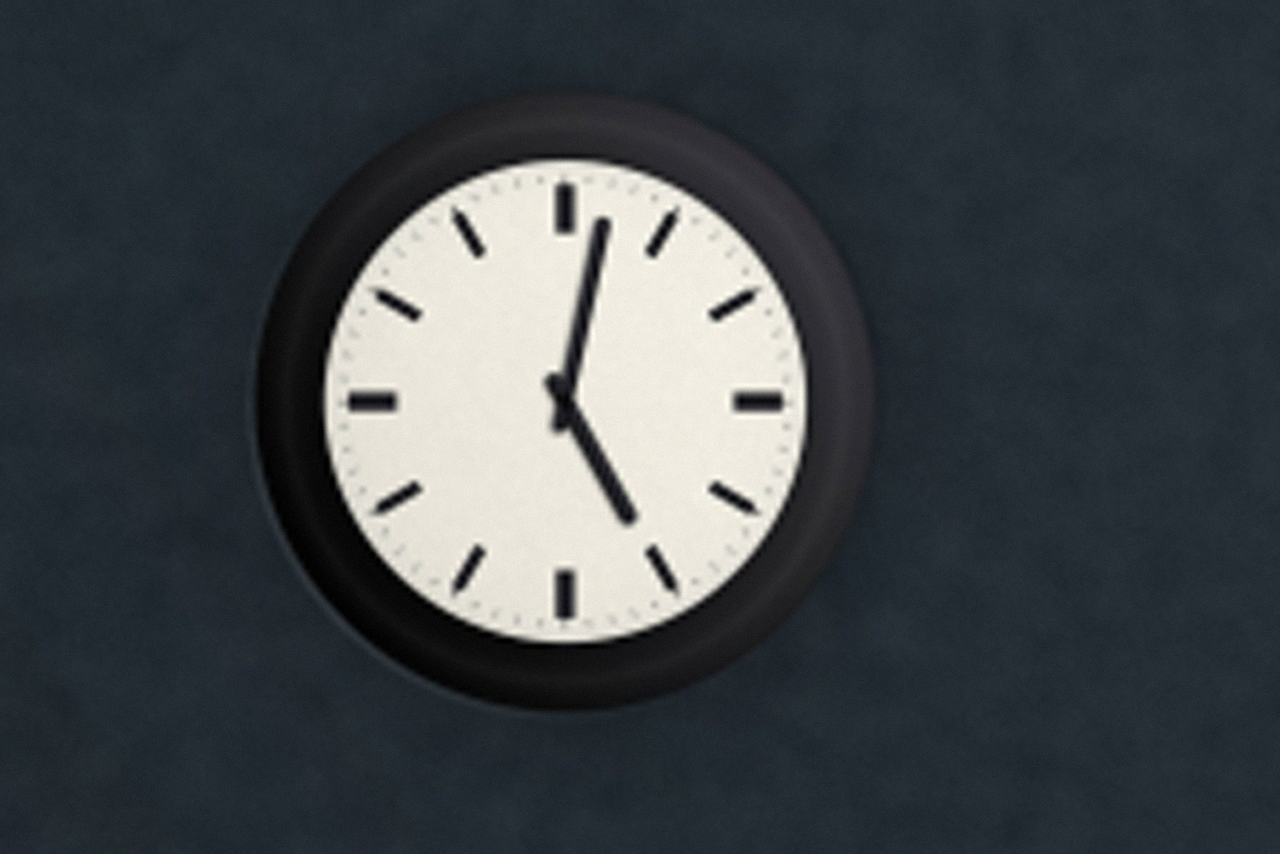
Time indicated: 5:02
